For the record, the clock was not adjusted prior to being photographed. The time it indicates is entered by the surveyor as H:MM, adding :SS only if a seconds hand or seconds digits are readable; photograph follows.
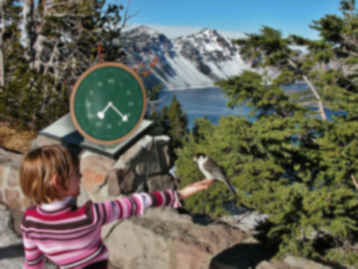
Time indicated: 7:22
